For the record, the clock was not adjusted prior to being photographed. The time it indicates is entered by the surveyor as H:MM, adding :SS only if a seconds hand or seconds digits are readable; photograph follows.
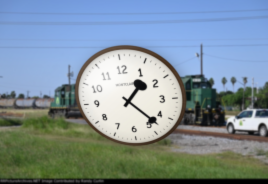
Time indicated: 1:23
